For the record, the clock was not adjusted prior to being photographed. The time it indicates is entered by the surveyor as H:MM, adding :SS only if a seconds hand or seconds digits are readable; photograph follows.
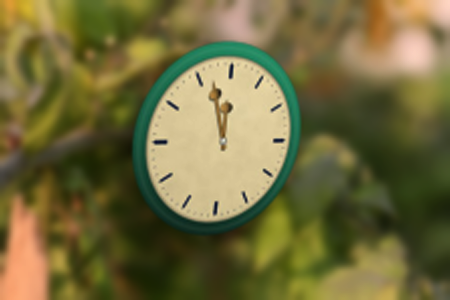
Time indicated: 11:57
